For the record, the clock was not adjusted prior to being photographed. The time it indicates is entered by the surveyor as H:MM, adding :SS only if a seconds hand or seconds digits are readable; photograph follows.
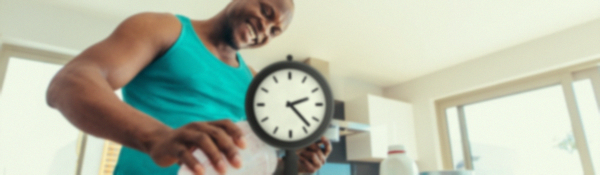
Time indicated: 2:23
